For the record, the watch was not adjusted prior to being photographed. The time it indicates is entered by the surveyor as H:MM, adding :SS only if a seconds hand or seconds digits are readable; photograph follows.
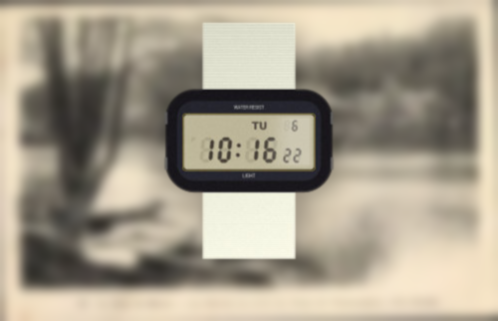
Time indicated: 10:16:22
